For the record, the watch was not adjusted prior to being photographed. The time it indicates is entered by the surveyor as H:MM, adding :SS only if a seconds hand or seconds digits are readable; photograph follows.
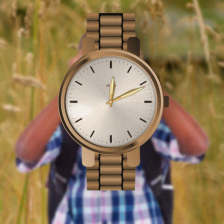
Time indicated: 12:11
